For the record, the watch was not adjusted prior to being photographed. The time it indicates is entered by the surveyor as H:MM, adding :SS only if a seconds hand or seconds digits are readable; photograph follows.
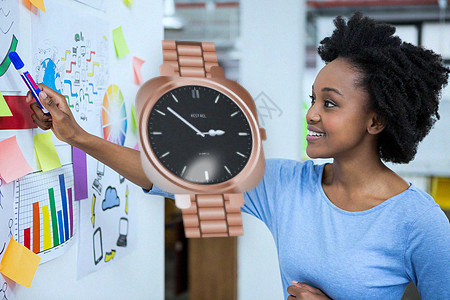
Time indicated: 2:52
